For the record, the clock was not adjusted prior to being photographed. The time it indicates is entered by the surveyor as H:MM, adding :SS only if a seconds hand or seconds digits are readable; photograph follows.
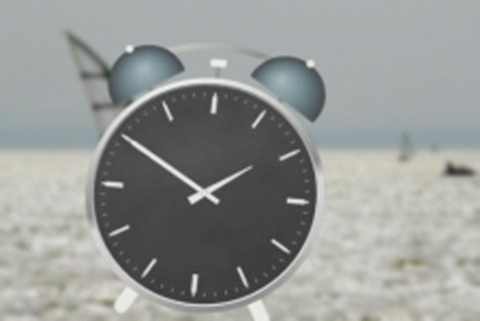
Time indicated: 1:50
